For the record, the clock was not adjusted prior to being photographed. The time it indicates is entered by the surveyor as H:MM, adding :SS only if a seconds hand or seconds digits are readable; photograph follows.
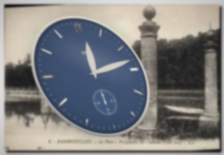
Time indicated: 12:13
